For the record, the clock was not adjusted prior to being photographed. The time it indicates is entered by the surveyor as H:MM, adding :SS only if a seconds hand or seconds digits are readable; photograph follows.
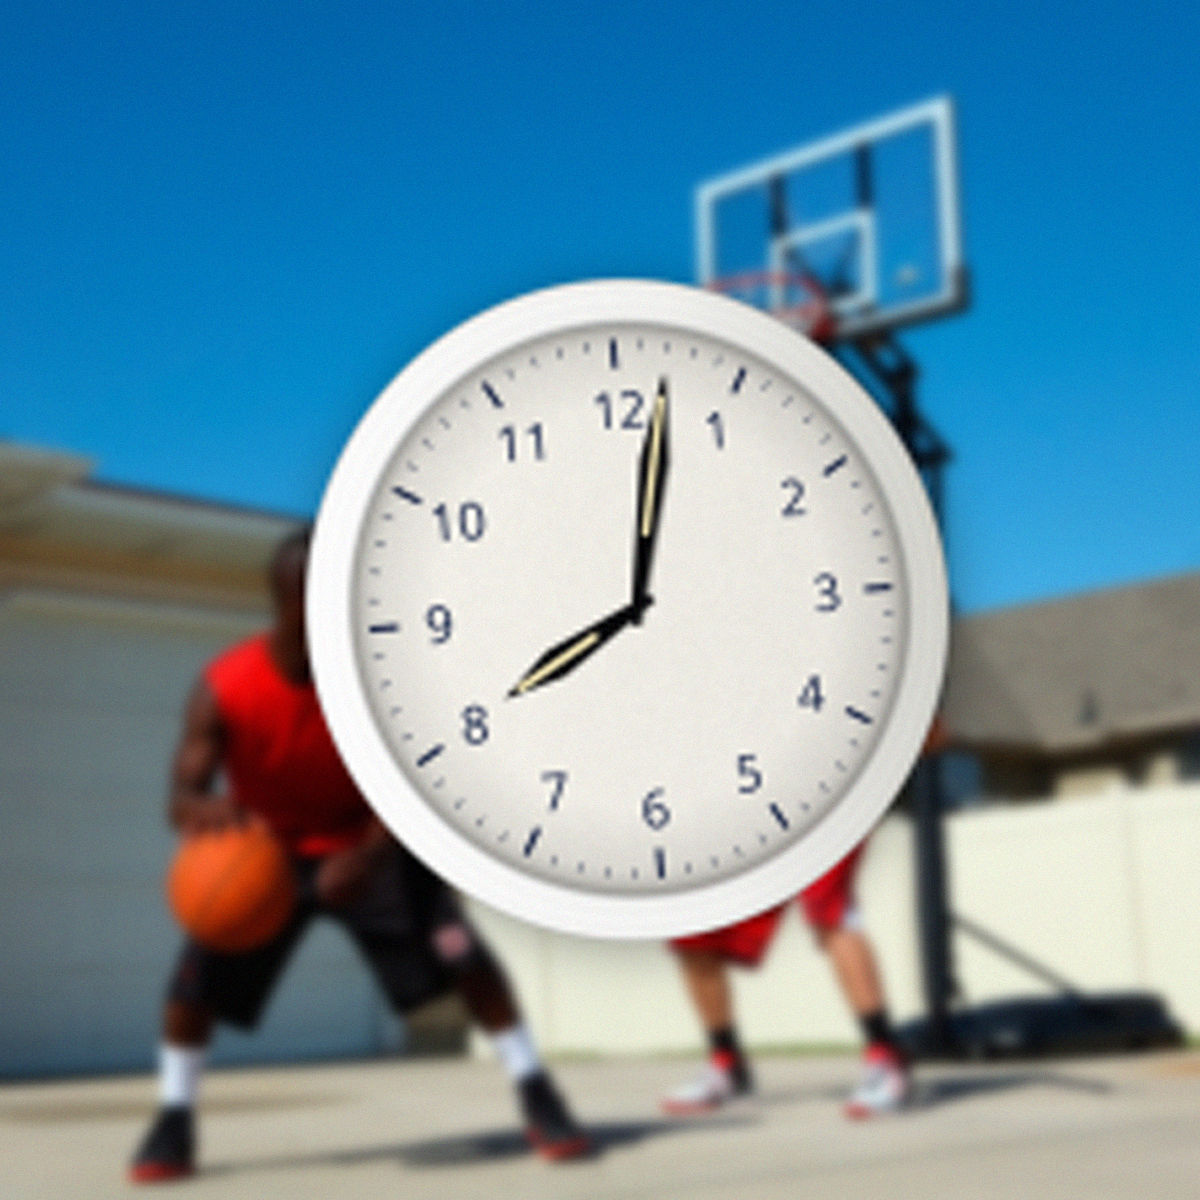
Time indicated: 8:02
